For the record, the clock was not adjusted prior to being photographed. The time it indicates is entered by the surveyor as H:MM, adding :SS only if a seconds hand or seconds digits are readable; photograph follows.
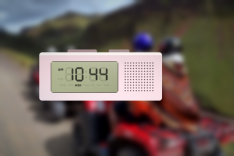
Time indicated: 10:44
